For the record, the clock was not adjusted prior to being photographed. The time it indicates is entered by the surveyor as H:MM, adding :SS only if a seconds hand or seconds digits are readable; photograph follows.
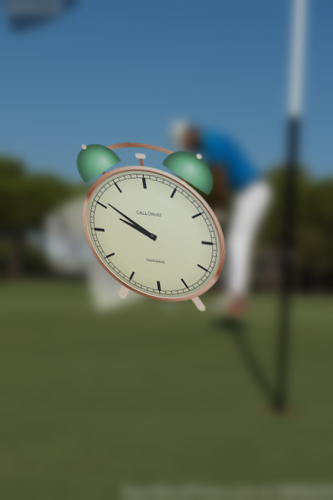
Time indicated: 9:51
